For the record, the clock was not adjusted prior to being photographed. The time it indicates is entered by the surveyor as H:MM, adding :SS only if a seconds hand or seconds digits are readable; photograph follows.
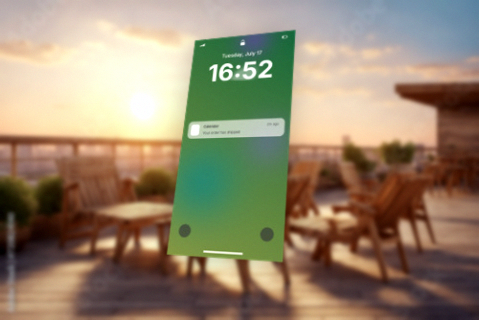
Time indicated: 16:52
